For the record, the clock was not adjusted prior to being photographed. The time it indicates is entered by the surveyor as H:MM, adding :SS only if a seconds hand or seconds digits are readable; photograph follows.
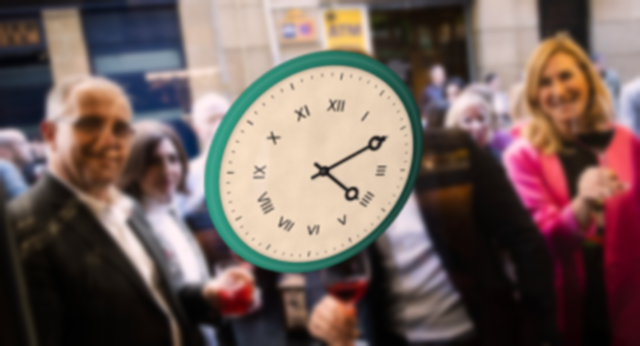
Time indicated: 4:10
